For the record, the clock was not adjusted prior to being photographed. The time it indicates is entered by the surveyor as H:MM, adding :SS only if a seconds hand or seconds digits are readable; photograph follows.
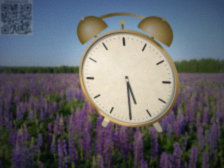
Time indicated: 5:30
